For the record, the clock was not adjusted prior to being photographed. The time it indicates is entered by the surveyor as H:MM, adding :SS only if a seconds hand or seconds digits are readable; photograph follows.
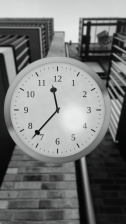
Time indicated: 11:37
